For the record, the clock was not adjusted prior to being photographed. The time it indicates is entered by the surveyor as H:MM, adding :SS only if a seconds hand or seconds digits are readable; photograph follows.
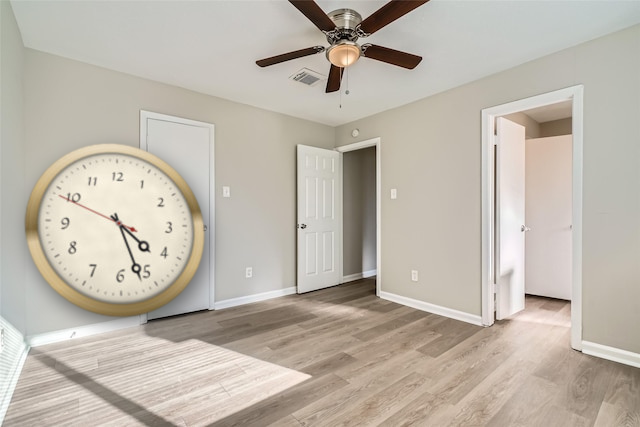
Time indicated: 4:26:49
